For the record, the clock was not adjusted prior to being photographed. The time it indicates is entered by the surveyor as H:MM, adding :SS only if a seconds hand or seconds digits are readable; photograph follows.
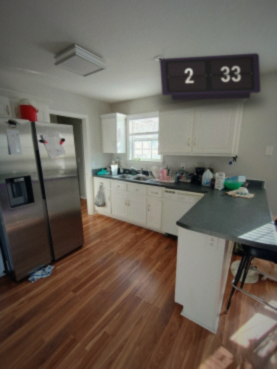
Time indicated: 2:33
